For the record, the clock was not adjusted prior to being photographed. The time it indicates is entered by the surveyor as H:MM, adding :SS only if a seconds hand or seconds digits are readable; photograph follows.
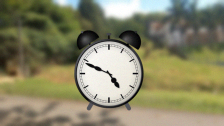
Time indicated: 4:49
